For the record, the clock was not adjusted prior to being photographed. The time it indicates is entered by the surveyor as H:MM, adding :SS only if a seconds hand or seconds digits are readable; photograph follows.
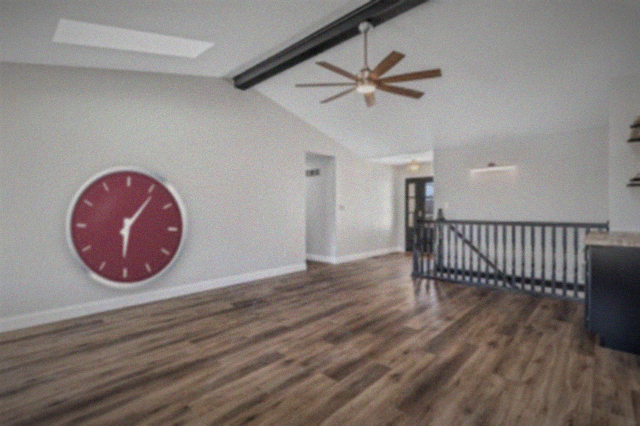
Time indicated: 6:06
